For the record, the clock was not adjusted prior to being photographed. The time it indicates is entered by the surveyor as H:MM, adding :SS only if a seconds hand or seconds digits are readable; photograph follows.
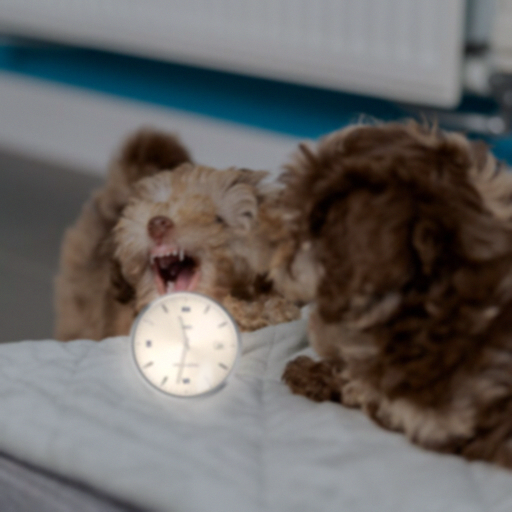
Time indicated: 11:32
